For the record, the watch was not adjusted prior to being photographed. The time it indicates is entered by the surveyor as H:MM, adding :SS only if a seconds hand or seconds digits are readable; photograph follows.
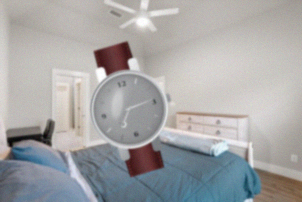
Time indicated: 7:14
